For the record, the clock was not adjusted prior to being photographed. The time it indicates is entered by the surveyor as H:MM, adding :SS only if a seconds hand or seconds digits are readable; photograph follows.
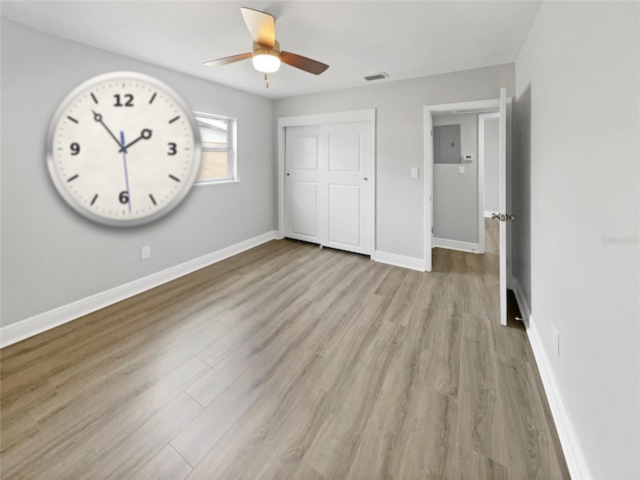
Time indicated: 1:53:29
